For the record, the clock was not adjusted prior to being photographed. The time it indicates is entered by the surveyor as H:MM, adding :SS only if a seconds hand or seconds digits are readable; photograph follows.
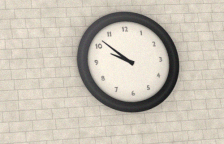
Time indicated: 9:52
